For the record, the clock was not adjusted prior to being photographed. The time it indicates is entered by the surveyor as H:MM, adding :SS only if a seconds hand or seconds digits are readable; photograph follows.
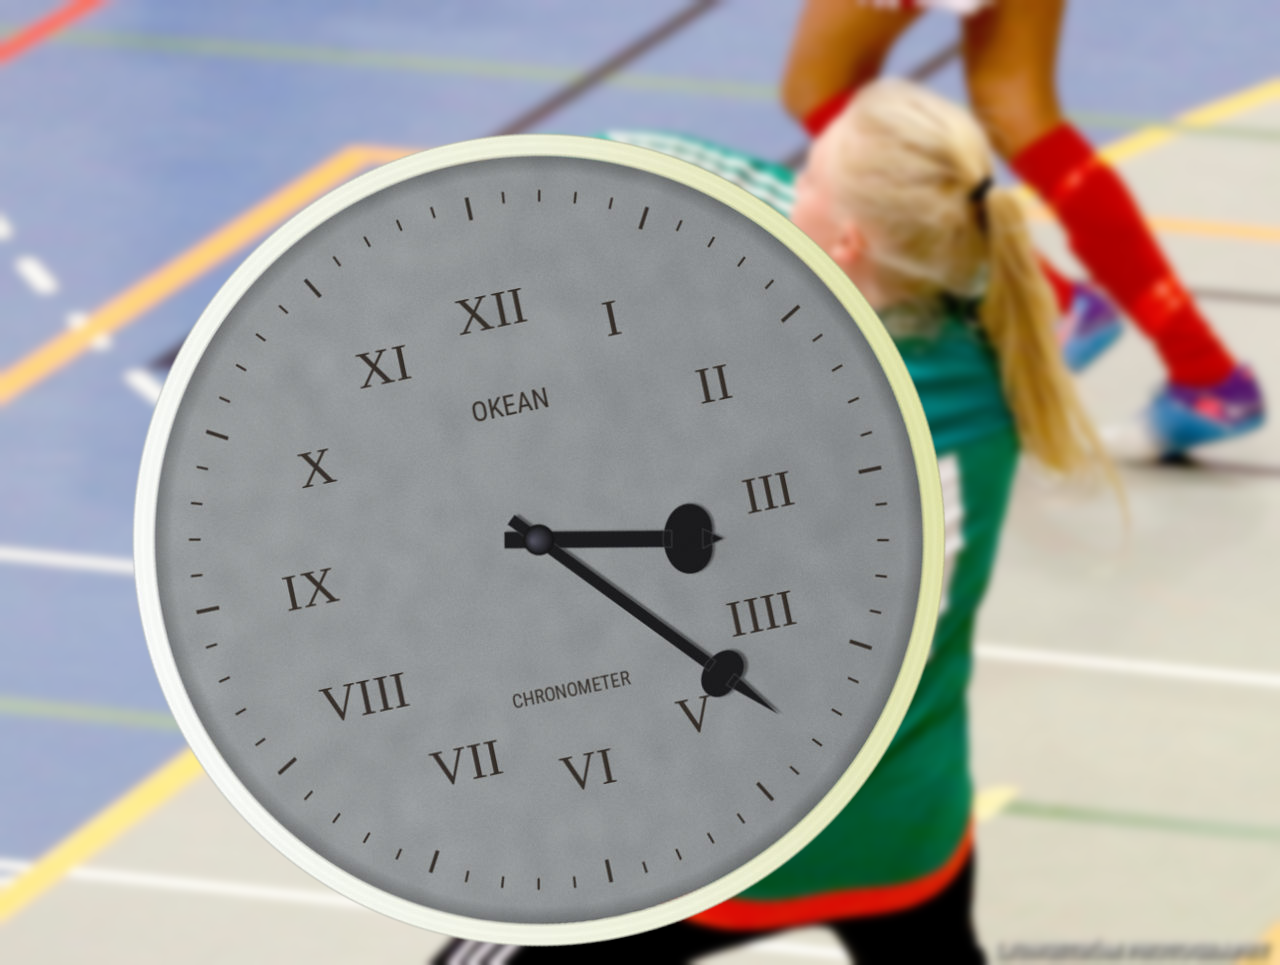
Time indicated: 3:23
